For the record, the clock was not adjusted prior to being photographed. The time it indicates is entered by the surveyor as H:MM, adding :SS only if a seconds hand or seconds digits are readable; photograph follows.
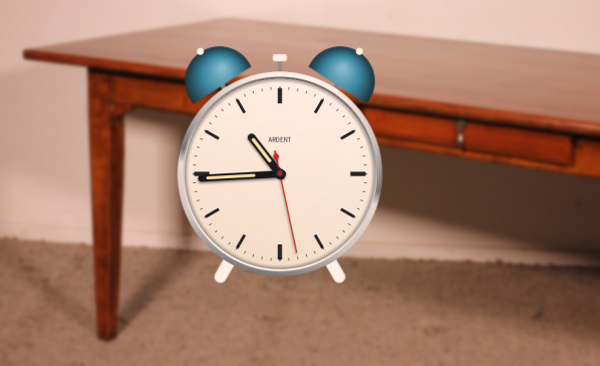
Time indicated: 10:44:28
